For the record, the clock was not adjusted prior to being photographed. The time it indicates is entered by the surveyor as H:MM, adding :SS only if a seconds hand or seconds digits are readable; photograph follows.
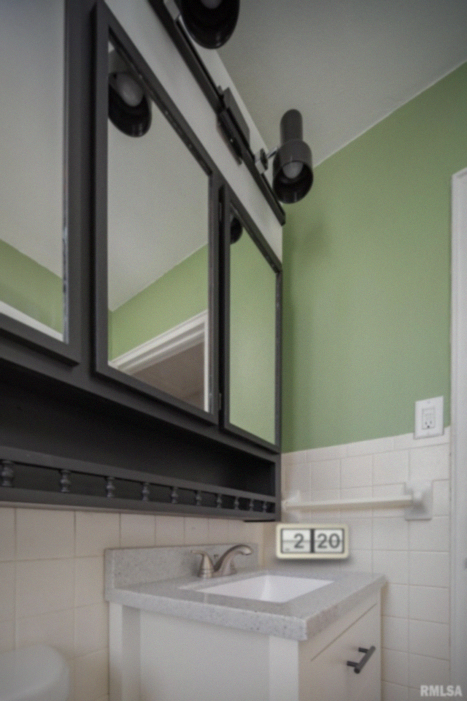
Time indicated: 2:20
